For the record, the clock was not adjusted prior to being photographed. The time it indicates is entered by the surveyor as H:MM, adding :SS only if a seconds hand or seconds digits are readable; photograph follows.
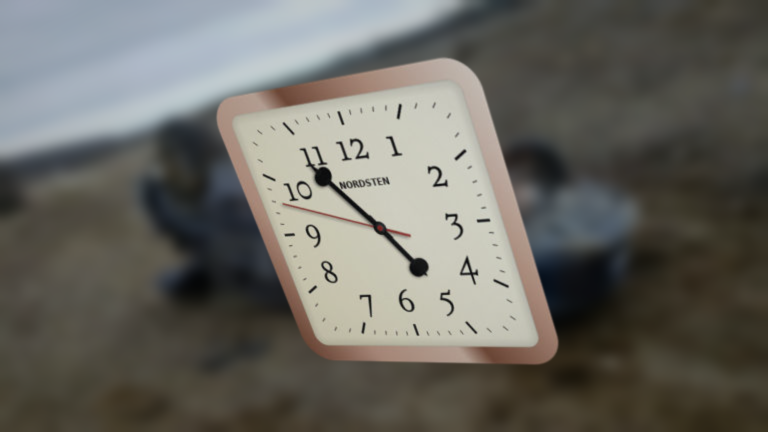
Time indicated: 4:53:48
